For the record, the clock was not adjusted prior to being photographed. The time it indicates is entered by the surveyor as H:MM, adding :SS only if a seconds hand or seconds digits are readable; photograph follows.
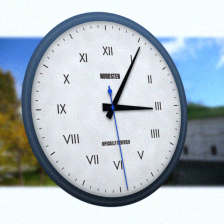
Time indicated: 3:05:29
